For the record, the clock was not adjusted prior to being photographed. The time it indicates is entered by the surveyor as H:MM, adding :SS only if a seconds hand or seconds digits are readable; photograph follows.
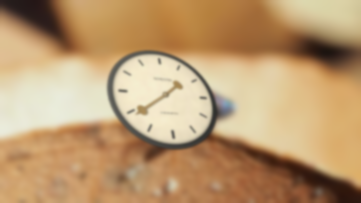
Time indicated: 1:39
